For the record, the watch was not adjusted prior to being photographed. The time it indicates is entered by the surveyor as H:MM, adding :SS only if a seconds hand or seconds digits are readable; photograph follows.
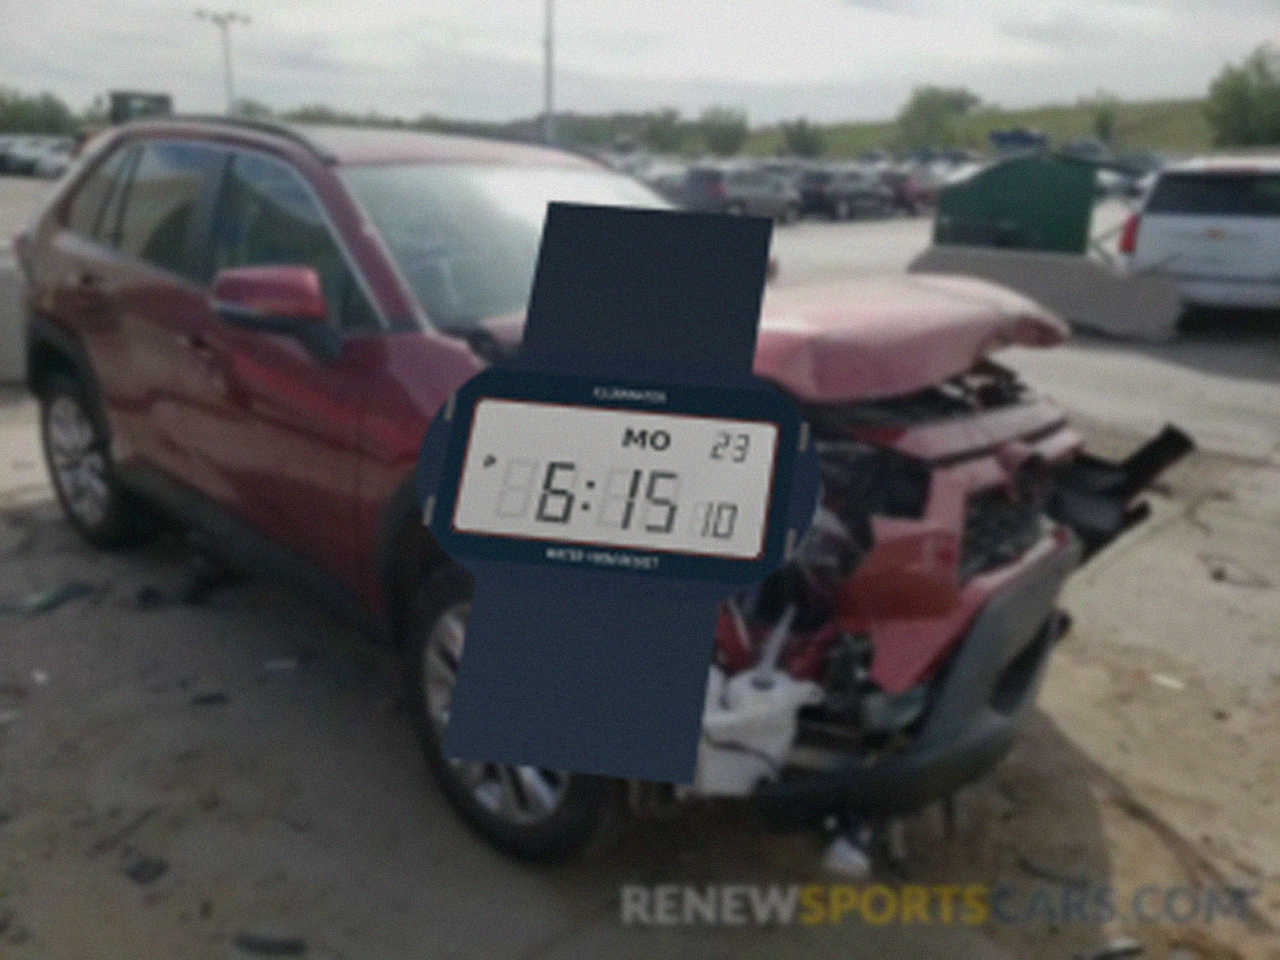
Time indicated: 6:15:10
